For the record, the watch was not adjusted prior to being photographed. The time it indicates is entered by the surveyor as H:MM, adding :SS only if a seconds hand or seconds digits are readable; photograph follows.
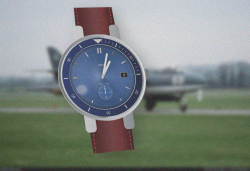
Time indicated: 1:03
